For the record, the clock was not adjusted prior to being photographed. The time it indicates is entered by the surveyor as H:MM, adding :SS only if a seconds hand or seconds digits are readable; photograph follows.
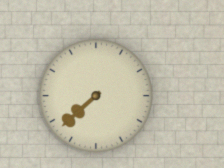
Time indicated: 7:38
